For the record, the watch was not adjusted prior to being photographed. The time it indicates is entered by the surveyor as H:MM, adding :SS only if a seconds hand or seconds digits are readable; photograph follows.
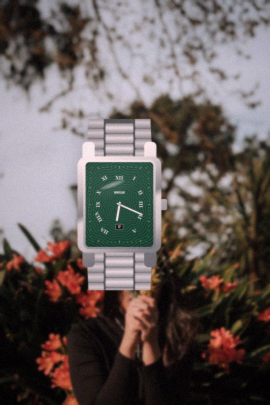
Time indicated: 6:19
